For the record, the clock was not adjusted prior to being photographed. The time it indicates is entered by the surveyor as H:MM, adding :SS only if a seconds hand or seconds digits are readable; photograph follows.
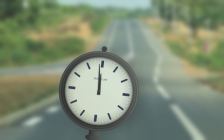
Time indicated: 11:59
